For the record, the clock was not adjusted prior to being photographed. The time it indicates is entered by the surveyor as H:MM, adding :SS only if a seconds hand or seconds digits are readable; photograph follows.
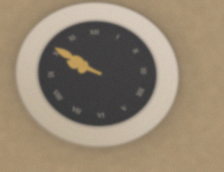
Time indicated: 9:51
